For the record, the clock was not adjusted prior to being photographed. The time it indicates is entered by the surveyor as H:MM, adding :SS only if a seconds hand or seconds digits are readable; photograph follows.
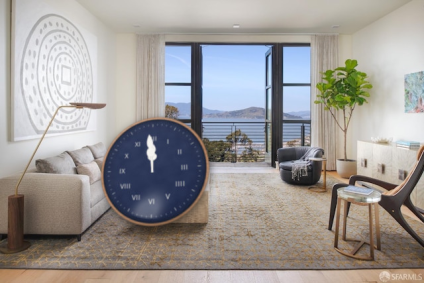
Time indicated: 11:59
